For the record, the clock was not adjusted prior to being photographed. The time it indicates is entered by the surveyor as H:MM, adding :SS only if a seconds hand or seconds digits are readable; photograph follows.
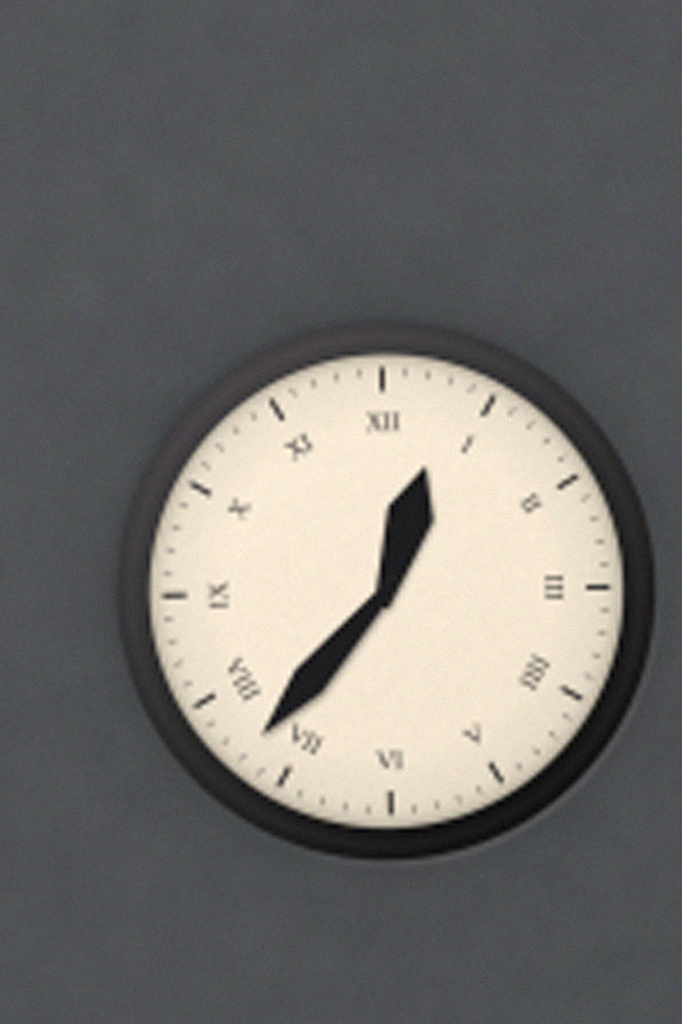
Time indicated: 12:37
